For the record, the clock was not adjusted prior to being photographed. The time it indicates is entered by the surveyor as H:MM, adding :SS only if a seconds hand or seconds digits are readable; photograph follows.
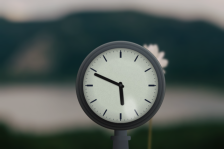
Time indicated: 5:49
